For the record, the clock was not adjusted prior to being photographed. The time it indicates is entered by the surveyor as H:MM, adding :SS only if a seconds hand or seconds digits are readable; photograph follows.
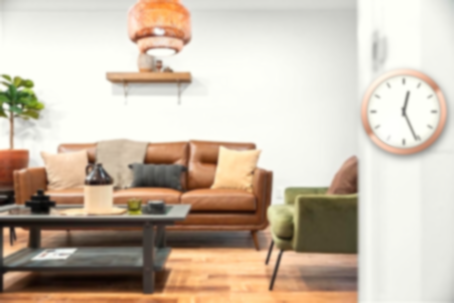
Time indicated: 12:26
